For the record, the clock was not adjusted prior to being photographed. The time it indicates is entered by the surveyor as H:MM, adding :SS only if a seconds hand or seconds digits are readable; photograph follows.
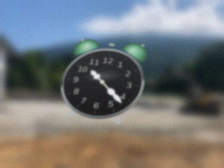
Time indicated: 10:22
